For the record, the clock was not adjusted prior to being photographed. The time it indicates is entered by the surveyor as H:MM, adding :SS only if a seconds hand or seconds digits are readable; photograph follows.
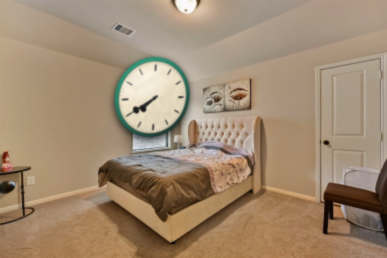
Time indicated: 7:40
